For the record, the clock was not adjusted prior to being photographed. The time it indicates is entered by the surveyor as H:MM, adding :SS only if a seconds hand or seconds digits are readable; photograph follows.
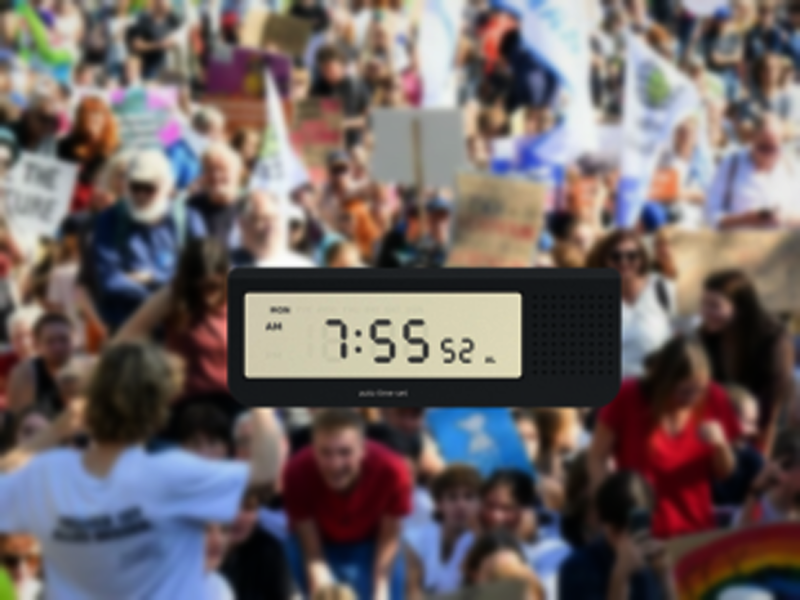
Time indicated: 7:55:52
